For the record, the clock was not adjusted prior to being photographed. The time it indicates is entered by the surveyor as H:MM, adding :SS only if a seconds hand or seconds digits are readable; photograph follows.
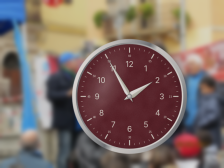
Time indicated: 1:55
